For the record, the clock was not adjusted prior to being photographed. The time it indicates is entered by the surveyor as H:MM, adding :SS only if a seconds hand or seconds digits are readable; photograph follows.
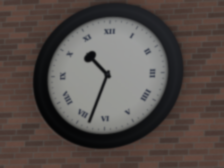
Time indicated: 10:33
